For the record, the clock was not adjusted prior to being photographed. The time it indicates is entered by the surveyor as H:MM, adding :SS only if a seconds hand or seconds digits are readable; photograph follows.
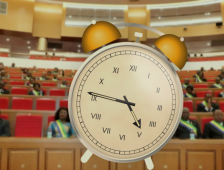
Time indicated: 4:46
